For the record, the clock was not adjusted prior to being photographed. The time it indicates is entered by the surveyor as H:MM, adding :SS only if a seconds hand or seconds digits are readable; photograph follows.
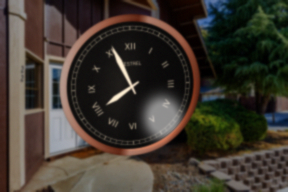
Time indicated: 7:56
